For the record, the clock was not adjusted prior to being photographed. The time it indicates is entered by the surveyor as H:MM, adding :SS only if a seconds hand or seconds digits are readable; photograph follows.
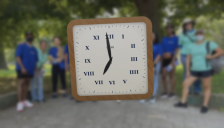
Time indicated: 6:59
